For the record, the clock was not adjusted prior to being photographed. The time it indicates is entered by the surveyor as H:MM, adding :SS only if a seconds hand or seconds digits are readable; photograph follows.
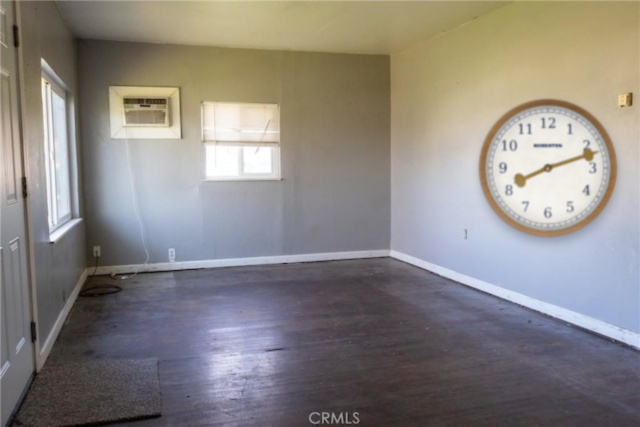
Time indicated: 8:12
